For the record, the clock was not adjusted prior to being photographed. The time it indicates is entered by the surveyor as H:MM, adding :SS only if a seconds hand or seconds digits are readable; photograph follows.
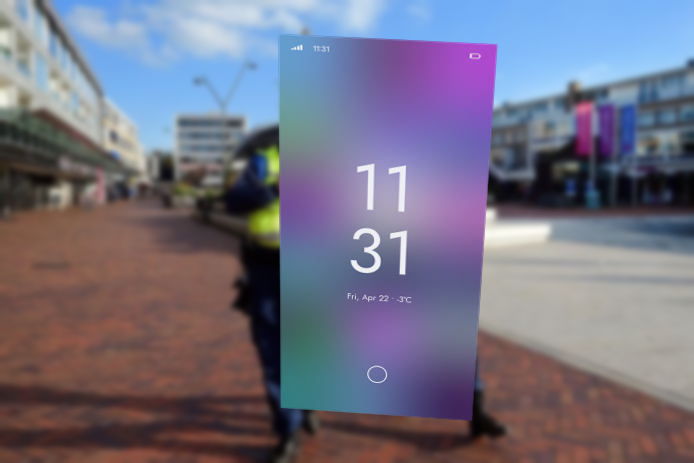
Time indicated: 11:31
